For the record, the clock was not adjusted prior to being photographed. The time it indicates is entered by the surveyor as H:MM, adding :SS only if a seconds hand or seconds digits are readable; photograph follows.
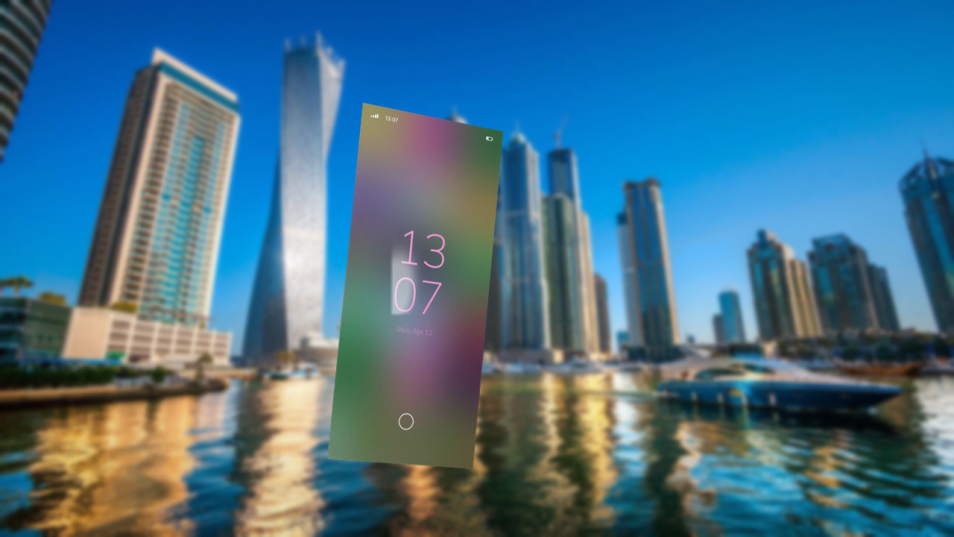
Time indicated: 13:07
